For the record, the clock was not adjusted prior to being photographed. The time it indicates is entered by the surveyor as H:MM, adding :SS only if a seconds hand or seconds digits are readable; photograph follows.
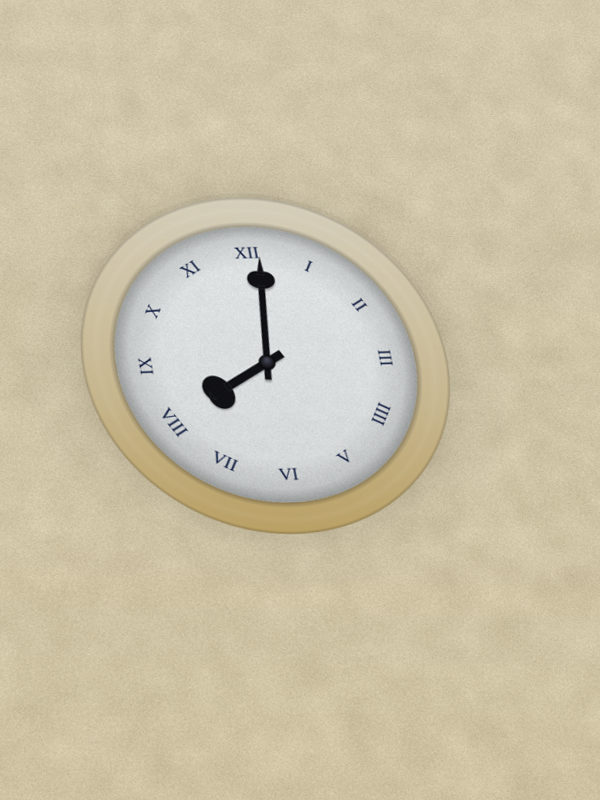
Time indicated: 8:01
